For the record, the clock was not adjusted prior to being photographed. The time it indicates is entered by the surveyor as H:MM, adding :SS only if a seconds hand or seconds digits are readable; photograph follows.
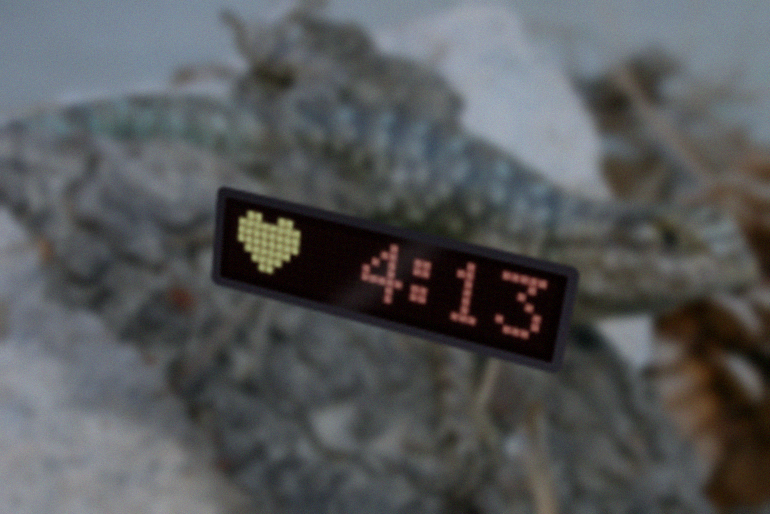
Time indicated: 4:13
